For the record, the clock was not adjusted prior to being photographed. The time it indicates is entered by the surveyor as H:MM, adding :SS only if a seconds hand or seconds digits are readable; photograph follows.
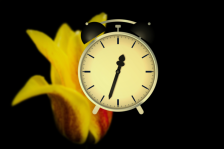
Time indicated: 12:33
